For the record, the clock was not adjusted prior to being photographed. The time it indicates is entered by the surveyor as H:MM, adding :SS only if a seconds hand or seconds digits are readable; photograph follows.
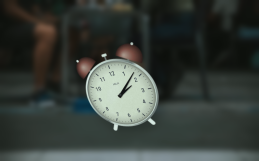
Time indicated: 2:08
